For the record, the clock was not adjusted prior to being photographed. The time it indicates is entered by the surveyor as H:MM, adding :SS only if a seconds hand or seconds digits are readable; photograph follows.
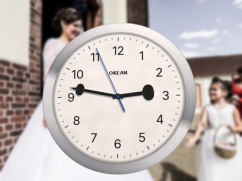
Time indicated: 2:46:56
